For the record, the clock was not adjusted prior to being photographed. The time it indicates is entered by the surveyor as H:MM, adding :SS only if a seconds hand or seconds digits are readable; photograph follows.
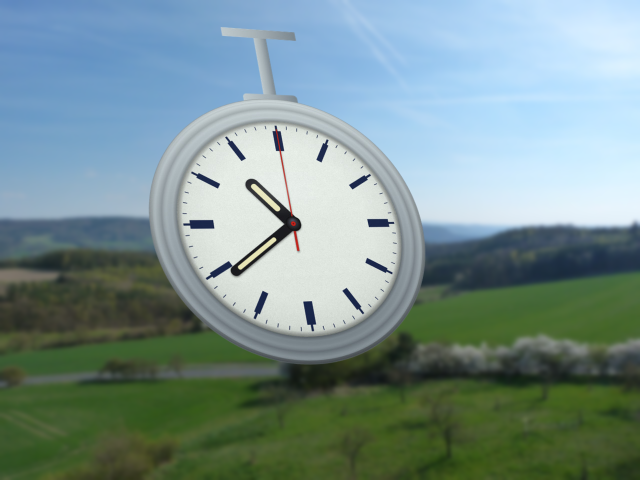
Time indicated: 10:39:00
